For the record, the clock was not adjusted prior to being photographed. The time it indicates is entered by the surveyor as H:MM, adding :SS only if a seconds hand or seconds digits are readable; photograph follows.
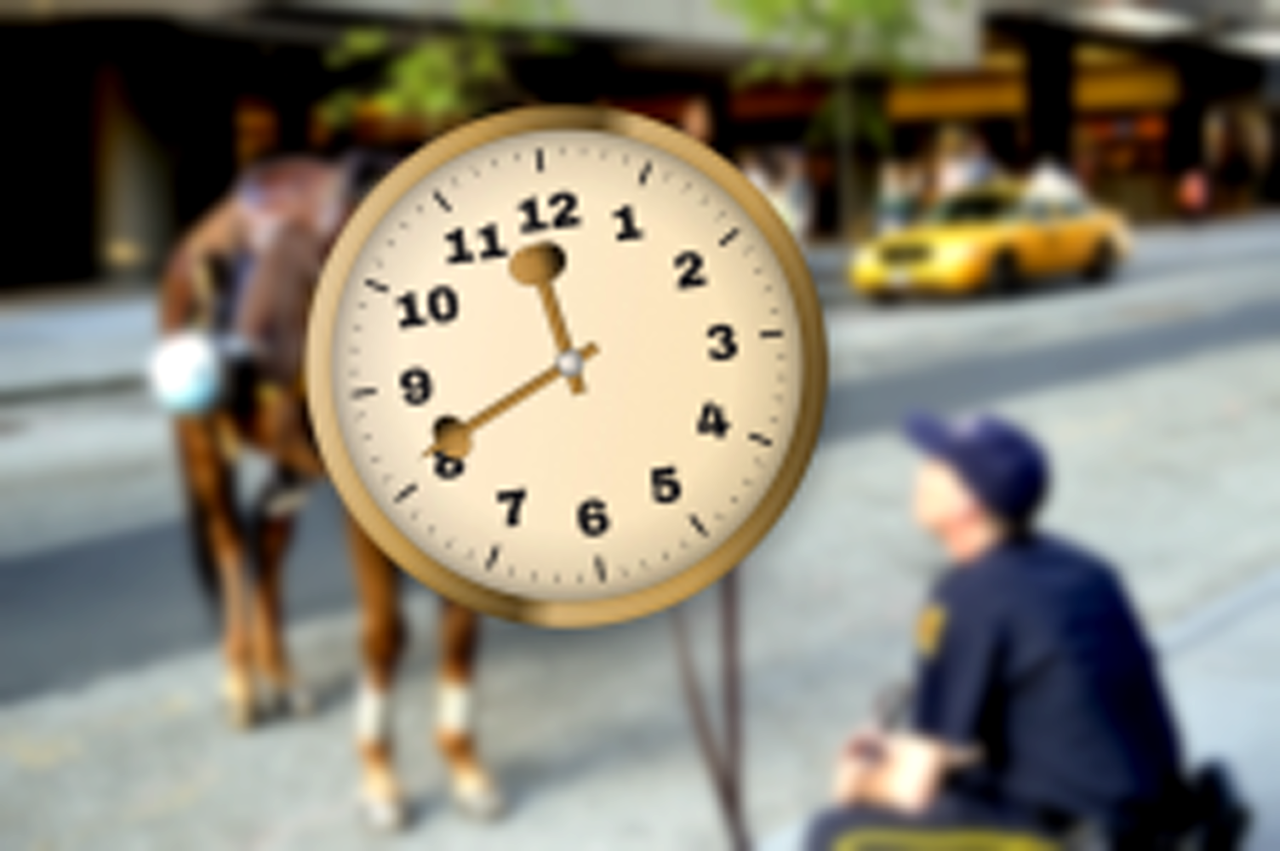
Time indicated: 11:41
